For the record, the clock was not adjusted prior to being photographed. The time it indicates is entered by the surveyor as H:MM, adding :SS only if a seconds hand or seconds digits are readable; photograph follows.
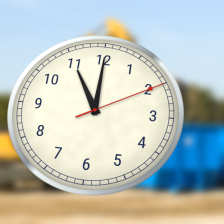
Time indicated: 11:00:10
